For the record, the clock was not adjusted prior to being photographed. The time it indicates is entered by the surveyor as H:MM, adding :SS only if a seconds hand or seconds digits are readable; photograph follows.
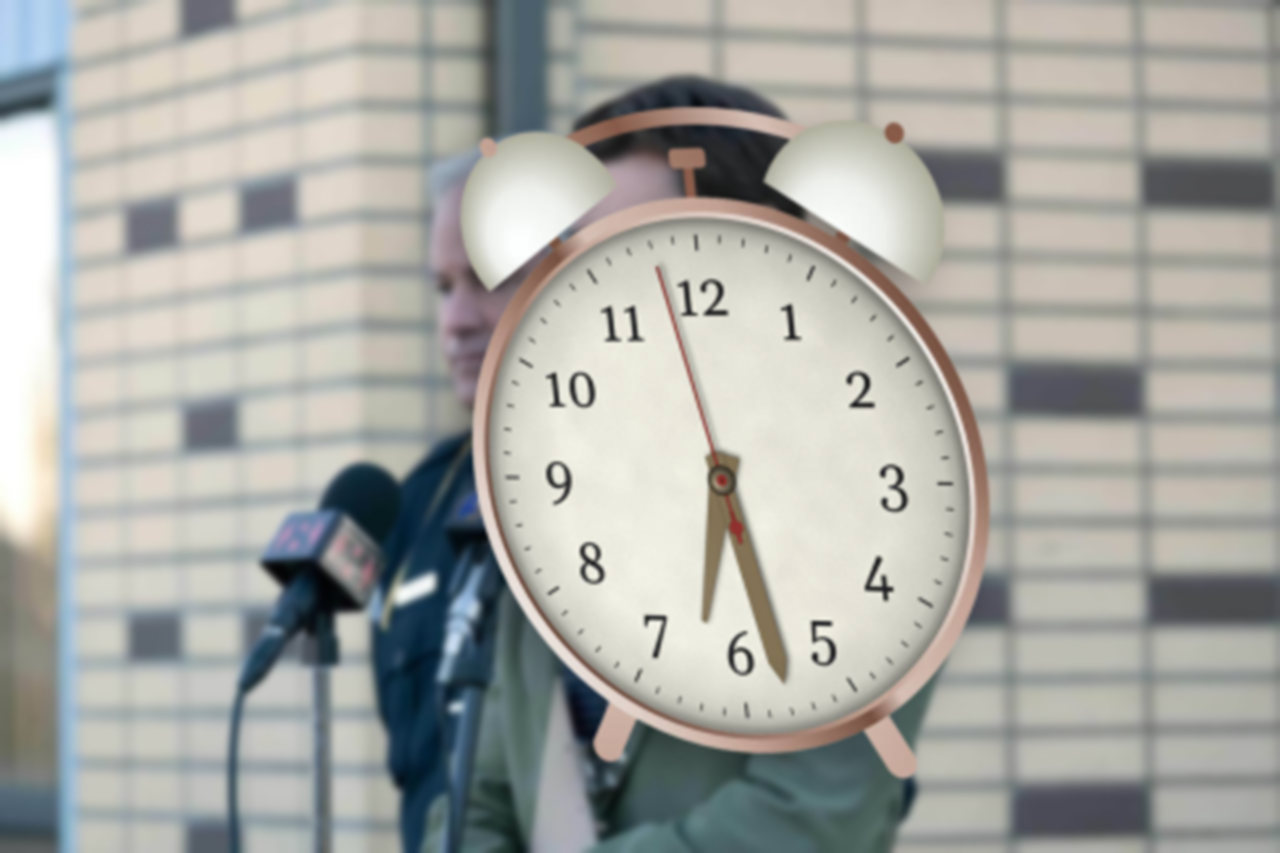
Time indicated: 6:27:58
